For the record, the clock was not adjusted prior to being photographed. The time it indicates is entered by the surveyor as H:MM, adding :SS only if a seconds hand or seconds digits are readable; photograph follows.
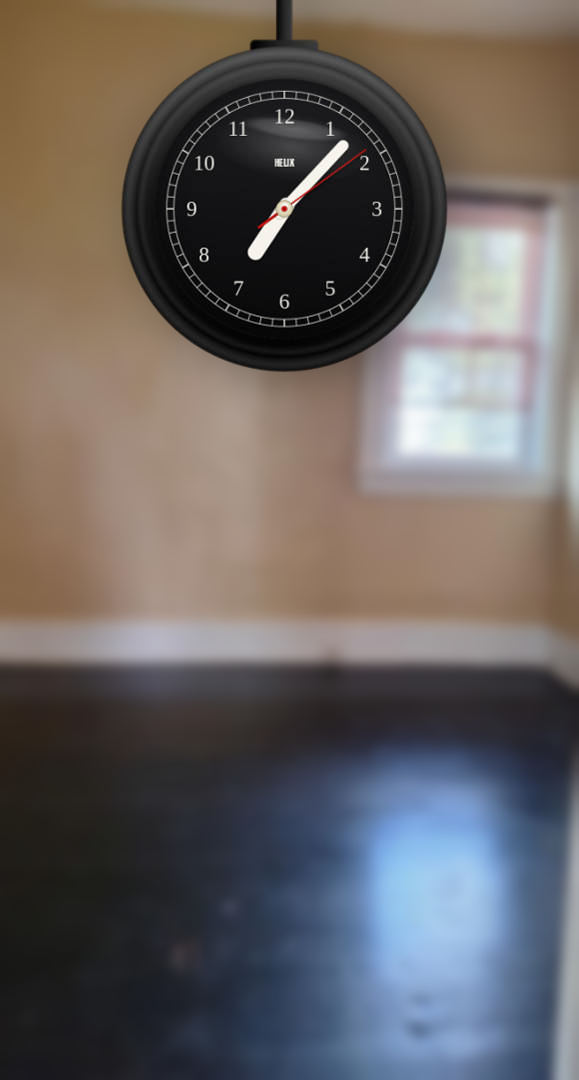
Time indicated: 7:07:09
